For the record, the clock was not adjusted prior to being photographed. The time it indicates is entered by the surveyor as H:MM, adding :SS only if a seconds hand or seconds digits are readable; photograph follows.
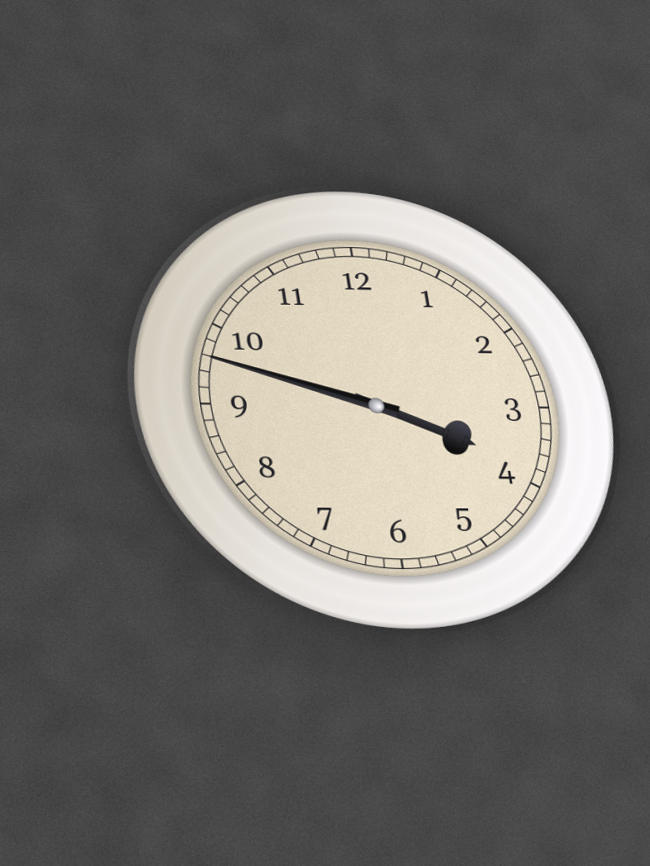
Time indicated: 3:48
